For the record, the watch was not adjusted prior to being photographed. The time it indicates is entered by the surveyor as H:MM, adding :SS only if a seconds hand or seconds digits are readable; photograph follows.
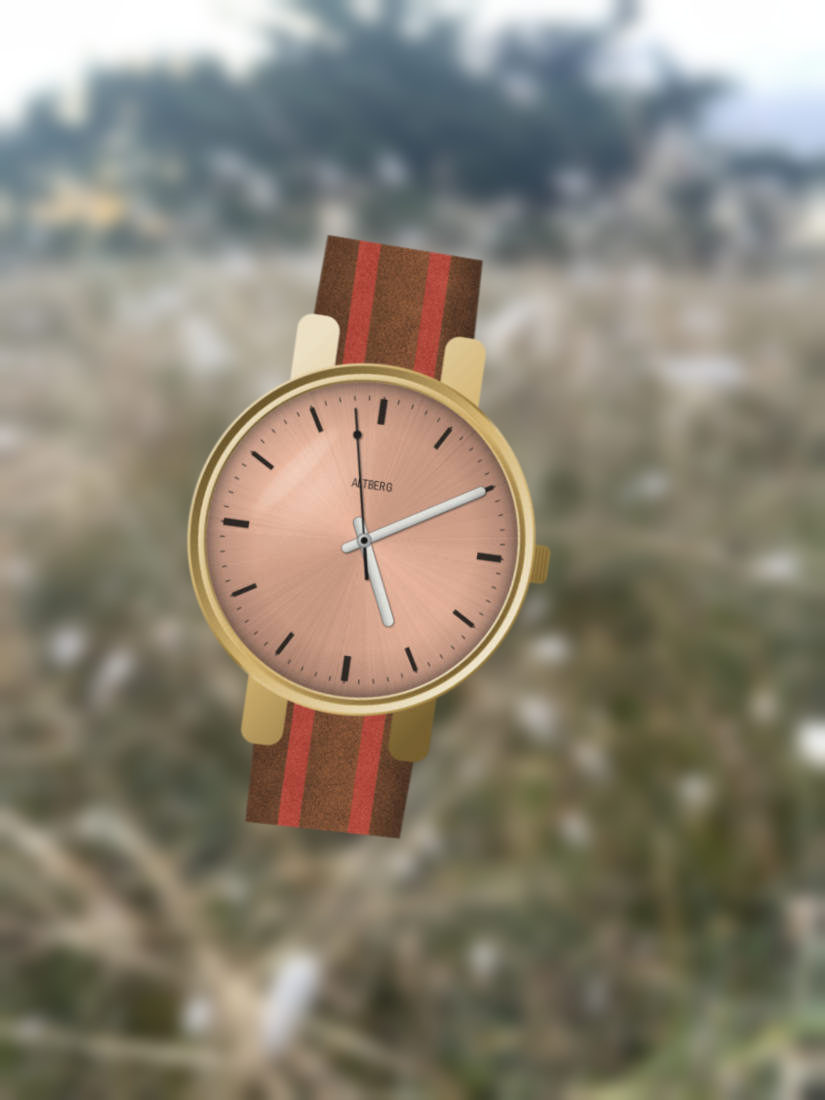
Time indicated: 5:09:58
